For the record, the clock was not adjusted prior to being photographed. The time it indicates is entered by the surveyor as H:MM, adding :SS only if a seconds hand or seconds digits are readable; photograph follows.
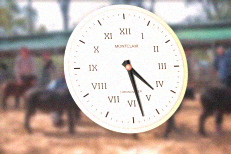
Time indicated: 4:28
